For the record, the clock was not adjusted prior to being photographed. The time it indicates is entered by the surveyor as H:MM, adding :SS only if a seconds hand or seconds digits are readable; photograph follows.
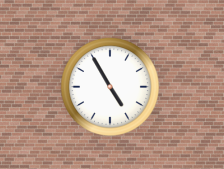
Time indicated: 4:55
